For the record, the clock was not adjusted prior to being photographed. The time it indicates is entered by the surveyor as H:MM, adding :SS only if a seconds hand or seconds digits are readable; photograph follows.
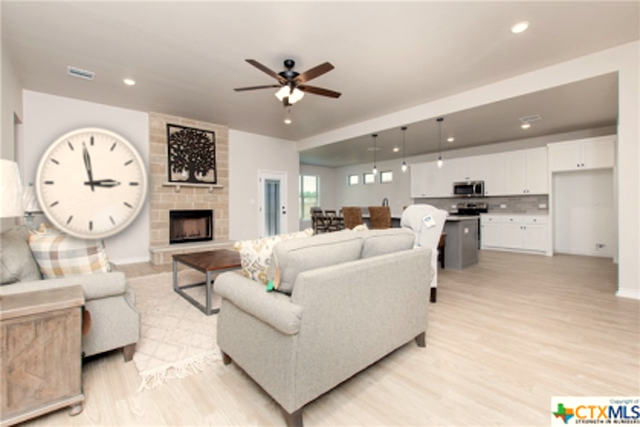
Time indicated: 2:58
